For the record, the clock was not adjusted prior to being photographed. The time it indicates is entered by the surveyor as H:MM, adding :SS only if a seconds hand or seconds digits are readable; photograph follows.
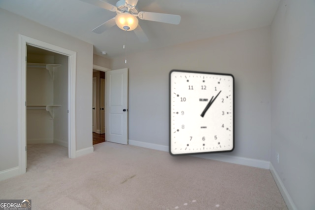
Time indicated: 1:07
